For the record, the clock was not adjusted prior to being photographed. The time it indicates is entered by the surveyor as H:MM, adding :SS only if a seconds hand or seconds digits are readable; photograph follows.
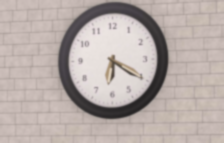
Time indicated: 6:20
